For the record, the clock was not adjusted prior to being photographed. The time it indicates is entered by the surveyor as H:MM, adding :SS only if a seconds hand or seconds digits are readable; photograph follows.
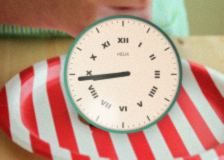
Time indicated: 8:44
